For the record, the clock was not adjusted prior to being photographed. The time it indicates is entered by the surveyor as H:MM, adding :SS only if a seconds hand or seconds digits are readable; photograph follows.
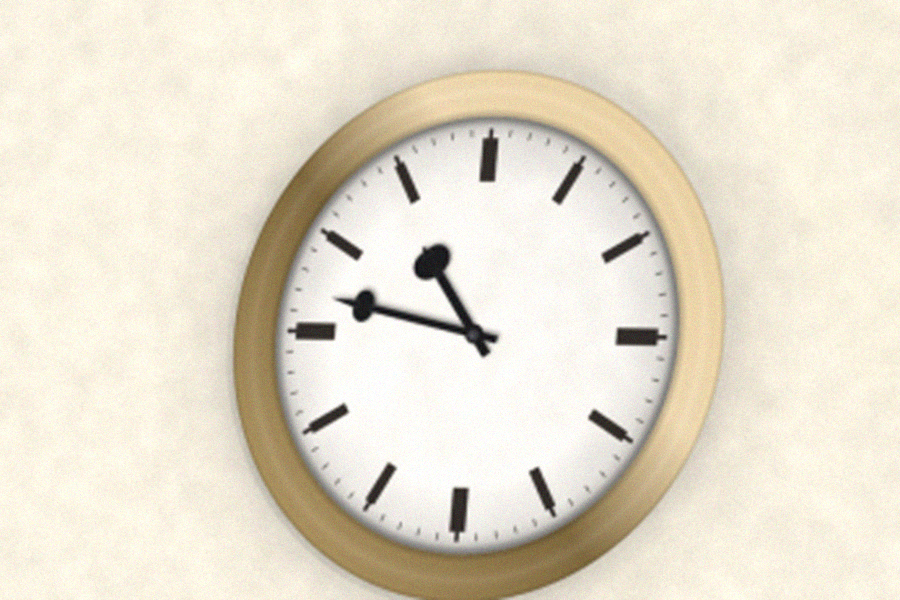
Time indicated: 10:47
